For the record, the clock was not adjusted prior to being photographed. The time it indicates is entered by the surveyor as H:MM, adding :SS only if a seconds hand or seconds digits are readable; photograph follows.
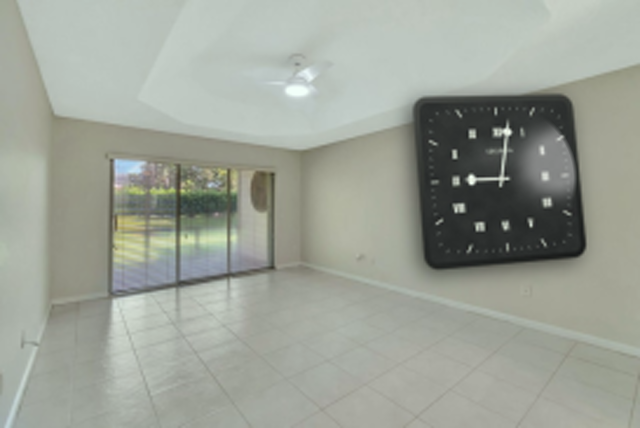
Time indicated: 9:02
